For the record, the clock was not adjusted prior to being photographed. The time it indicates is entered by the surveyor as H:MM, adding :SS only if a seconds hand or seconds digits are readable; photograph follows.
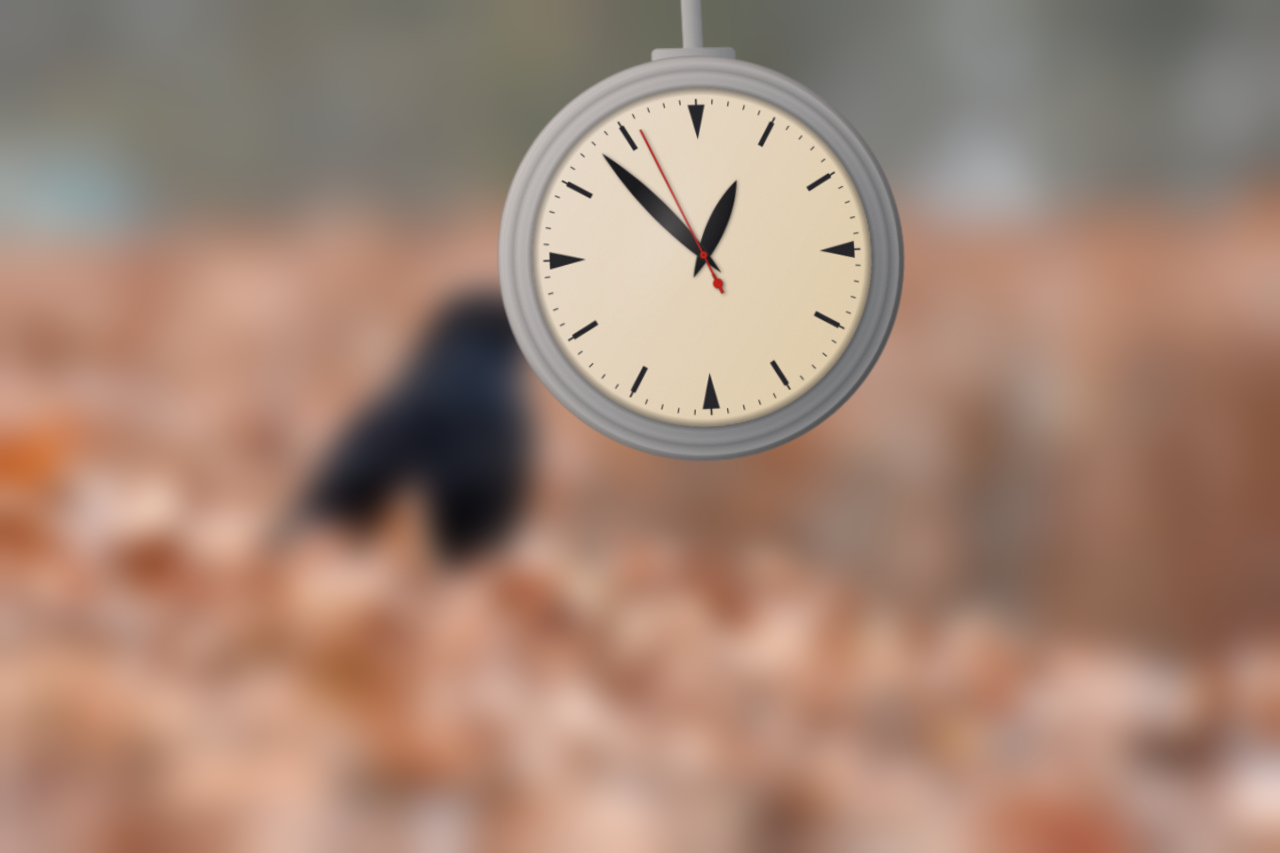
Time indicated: 12:52:56
